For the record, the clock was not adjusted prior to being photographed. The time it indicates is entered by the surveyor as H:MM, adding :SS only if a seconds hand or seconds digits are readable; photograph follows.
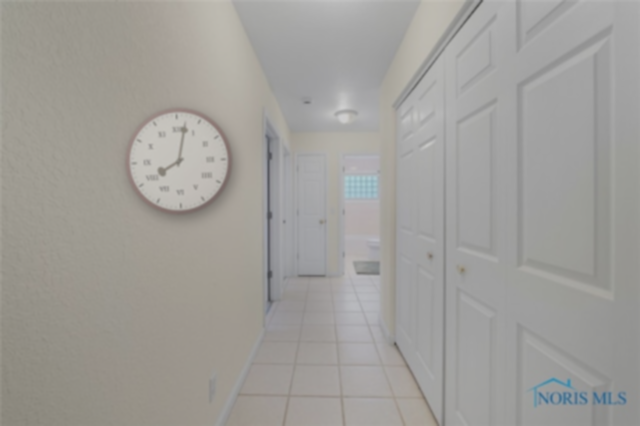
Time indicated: 8:02
